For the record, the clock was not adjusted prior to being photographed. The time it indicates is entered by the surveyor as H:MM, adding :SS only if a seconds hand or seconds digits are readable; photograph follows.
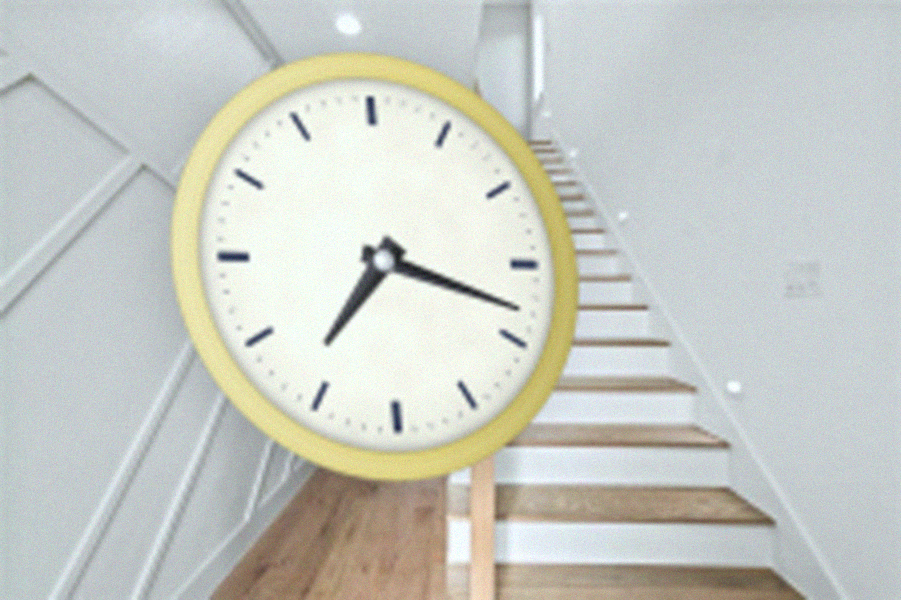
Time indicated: 7:18
